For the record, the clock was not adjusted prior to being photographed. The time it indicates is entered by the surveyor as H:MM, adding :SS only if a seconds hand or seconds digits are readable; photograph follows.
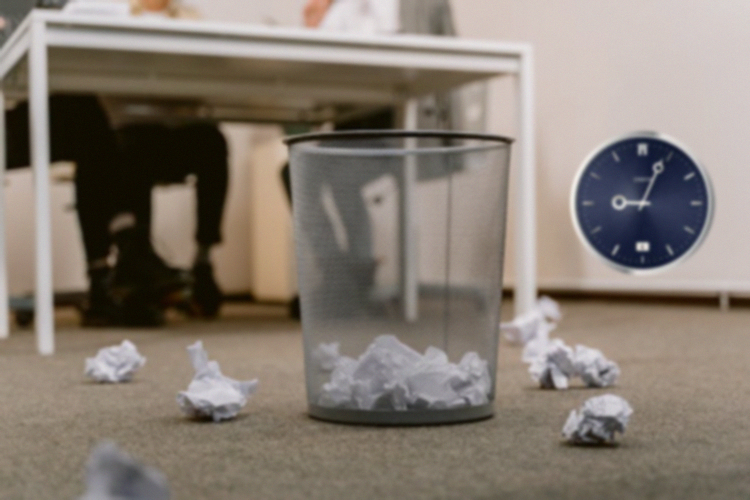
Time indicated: 9:04
